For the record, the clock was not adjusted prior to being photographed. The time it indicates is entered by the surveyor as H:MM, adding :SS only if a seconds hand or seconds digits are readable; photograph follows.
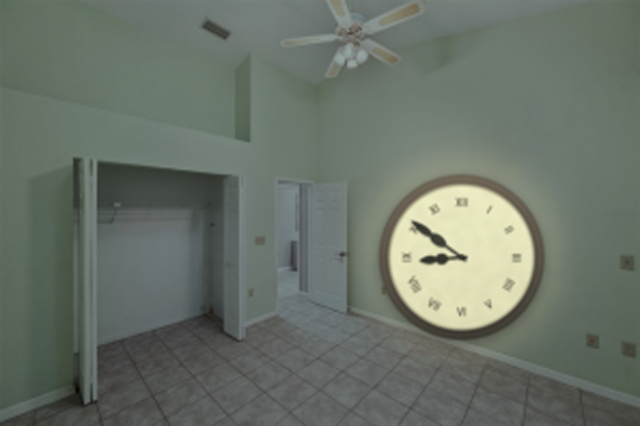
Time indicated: 8:51
